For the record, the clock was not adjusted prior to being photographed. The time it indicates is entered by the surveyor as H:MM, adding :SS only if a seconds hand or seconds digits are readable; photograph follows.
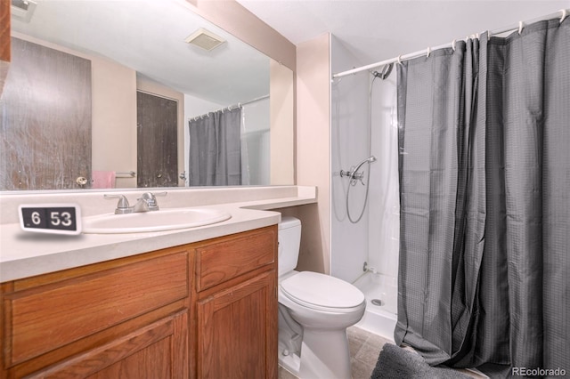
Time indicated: 6:53
